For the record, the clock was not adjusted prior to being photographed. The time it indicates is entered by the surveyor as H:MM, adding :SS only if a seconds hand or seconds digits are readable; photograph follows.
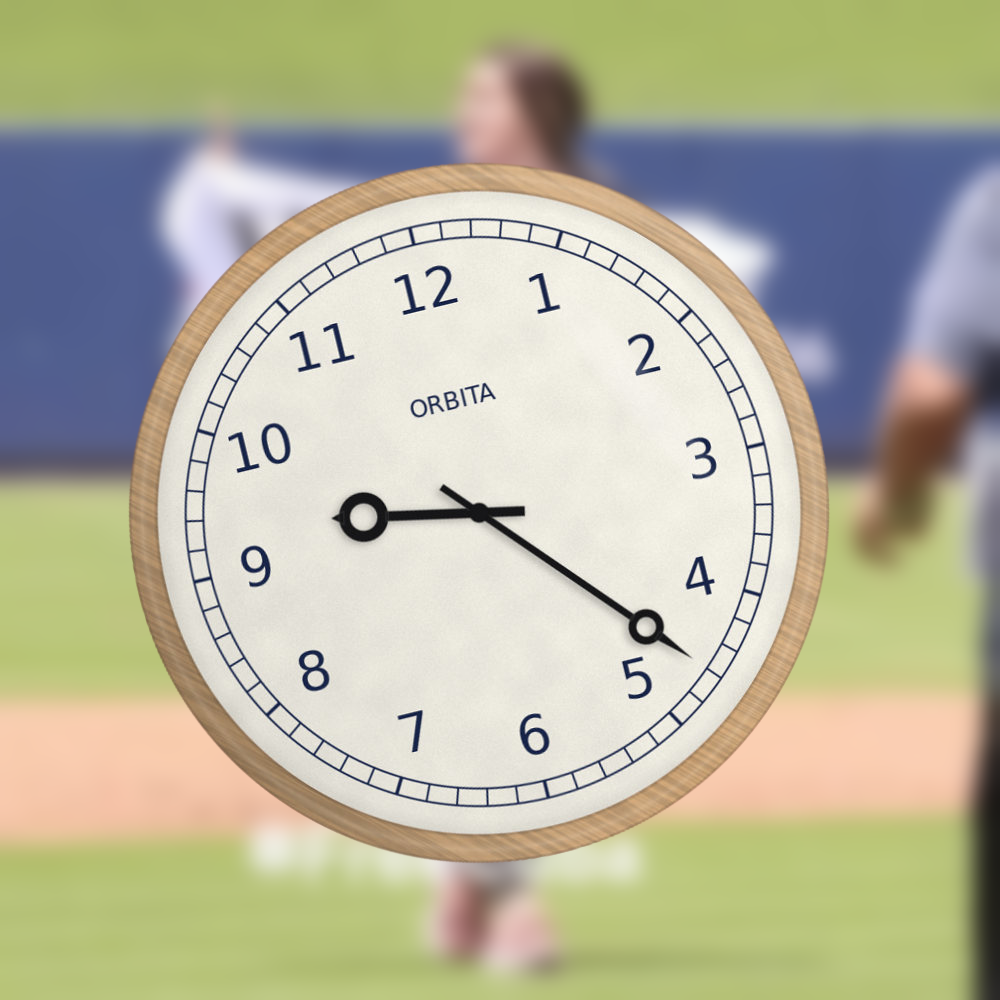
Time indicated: 9:23
